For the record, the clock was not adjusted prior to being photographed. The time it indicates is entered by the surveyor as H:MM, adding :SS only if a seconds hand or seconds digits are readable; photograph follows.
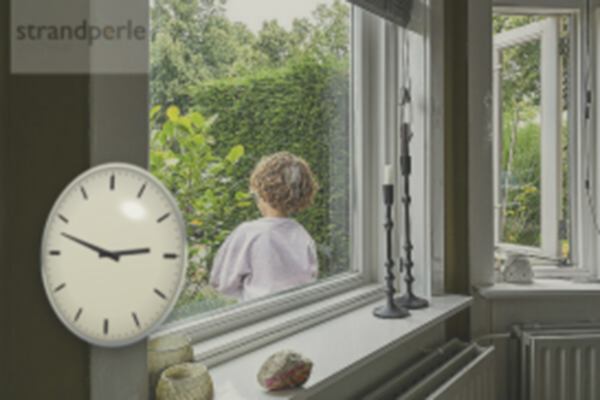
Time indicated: 2:48
